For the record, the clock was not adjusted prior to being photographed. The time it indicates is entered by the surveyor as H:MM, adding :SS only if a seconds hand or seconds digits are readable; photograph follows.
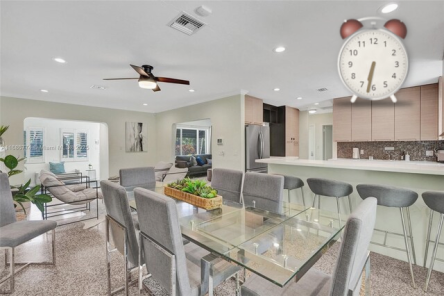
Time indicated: 6:32
